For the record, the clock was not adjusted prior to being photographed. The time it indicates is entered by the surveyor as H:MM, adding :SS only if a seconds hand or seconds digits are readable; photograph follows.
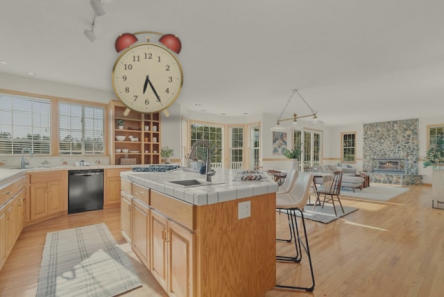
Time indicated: 6:25
